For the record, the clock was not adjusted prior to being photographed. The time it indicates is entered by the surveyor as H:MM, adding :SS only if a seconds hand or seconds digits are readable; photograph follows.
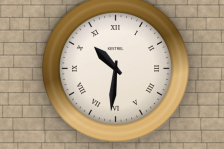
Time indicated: 10:31
